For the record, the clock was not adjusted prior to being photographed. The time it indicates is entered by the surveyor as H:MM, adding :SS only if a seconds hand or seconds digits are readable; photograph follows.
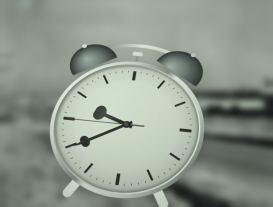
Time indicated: 9:39:45
